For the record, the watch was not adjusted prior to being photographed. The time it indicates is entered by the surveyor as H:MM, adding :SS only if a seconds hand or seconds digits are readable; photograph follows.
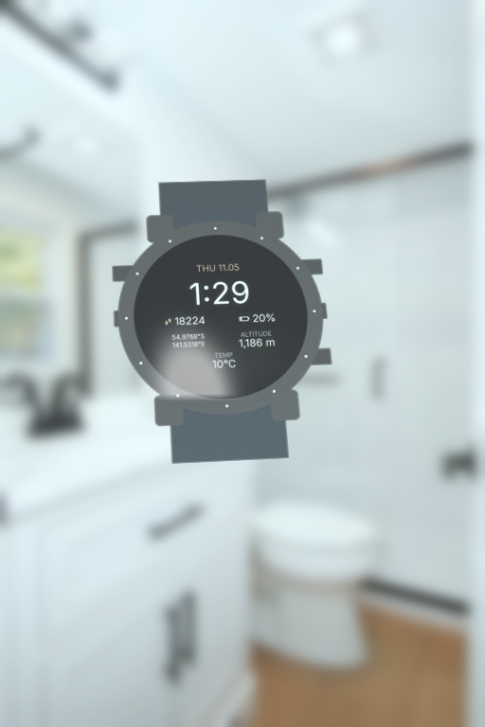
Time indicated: 1:29
